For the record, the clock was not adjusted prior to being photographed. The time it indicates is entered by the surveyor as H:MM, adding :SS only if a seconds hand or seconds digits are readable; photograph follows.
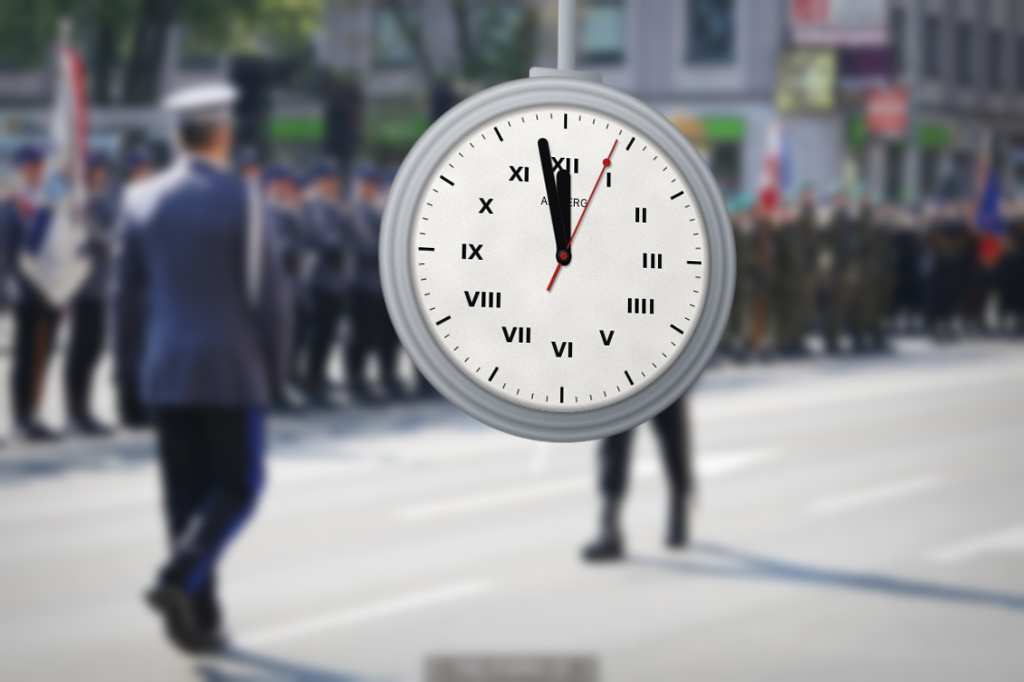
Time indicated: 11:58:04
